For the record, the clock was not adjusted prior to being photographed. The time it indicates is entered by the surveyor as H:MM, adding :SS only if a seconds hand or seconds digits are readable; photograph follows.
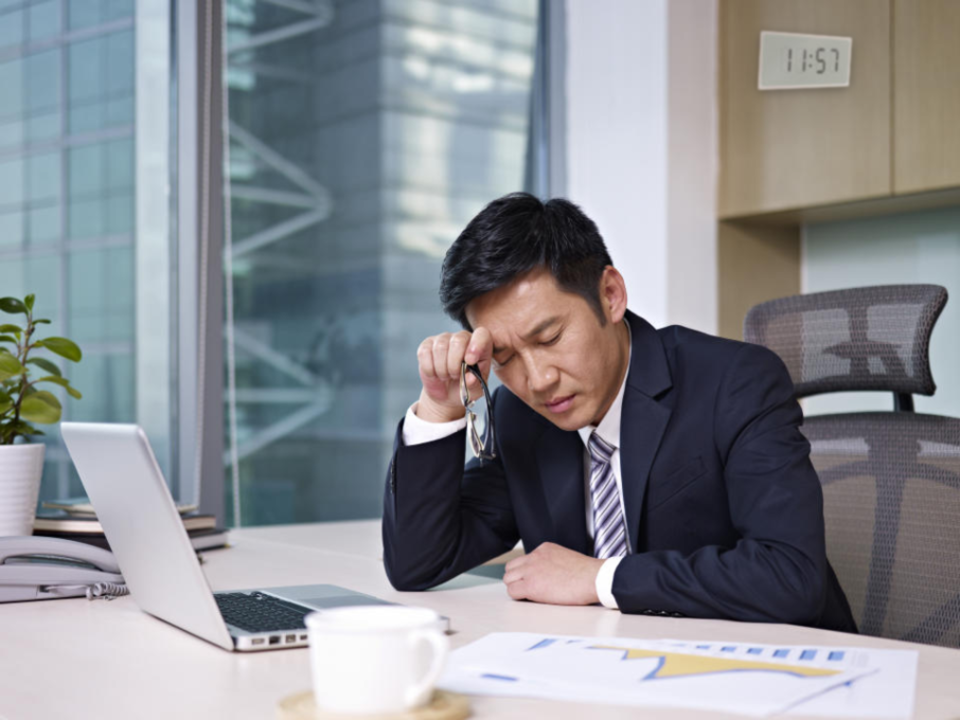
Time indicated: 11:57
